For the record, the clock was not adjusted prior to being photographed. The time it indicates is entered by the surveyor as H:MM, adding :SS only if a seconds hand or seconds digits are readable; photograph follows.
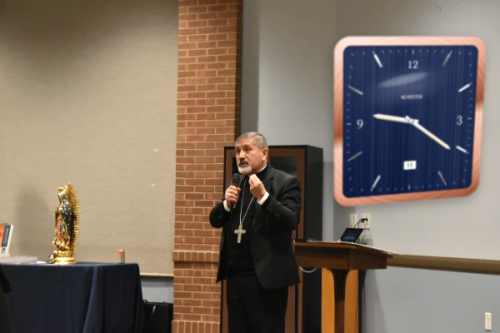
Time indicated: 9:21
